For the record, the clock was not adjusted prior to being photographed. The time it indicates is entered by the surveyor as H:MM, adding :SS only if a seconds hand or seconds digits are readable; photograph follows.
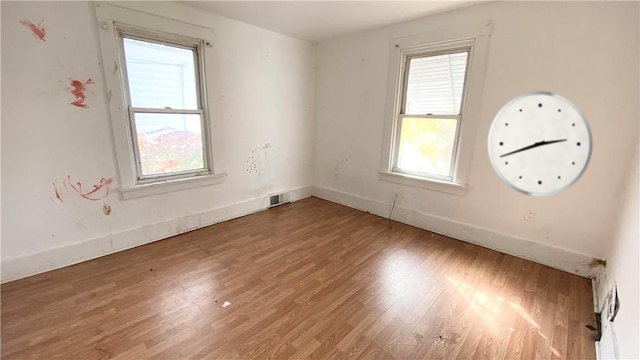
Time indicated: 2:42
